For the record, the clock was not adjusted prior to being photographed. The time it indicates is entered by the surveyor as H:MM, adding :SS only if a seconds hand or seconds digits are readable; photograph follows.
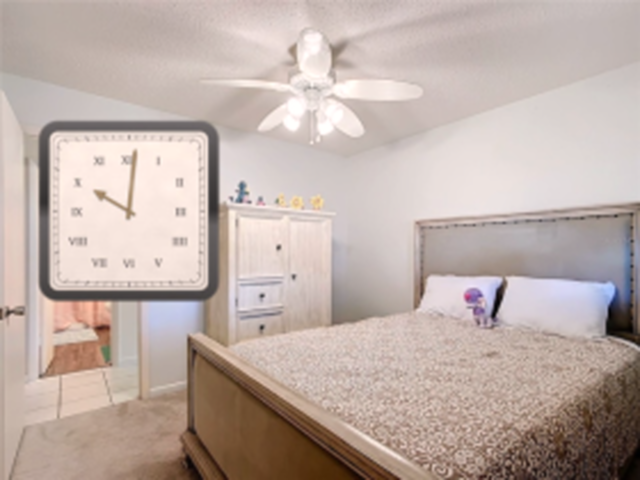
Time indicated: 10:01
